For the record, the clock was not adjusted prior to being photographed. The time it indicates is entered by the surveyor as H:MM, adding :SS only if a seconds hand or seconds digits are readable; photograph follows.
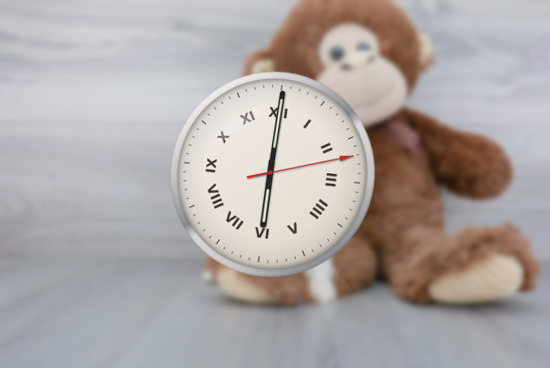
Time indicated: 6:00:12
